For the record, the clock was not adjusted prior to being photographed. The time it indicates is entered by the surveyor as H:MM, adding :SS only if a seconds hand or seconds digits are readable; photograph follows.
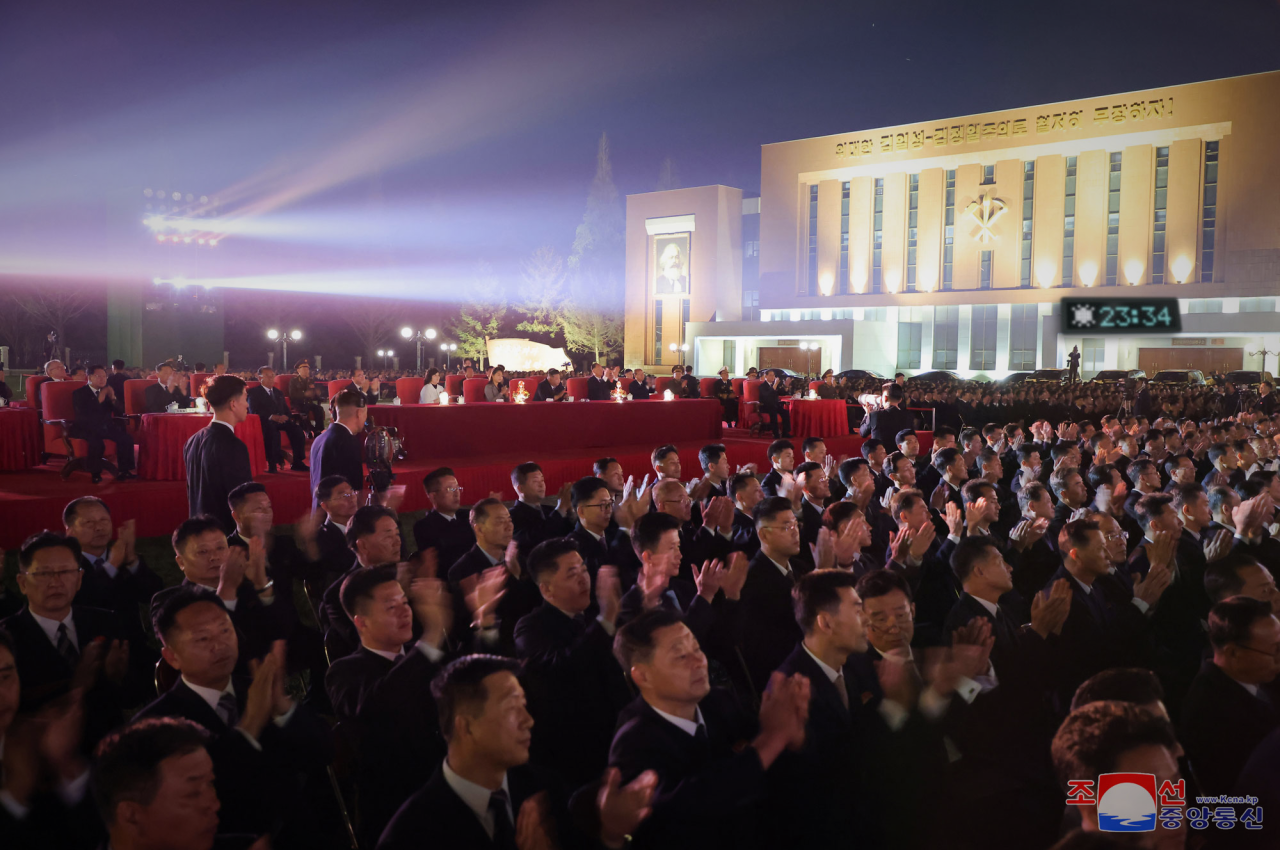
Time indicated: 23:34
